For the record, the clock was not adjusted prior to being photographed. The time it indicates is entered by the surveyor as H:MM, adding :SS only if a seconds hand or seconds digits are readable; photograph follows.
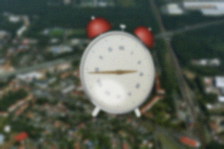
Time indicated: 2:44
